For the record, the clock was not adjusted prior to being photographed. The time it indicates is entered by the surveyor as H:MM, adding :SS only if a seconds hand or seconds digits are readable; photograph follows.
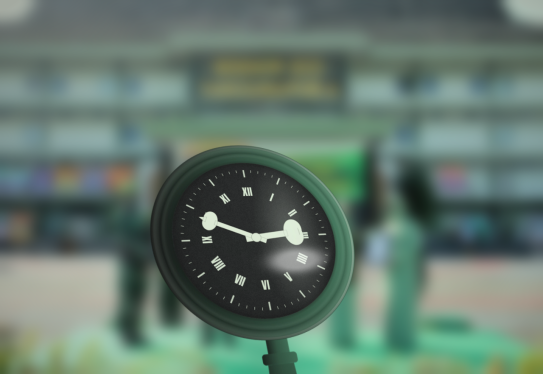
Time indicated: 2:49
